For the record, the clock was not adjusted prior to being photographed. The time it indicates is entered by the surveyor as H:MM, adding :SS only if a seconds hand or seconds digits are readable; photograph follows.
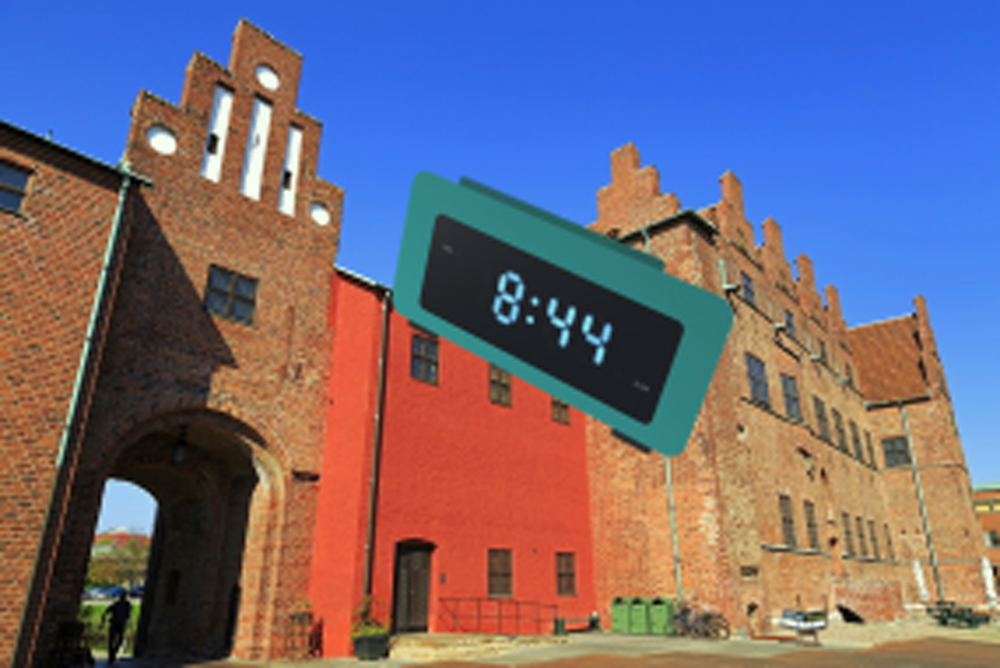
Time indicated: 8:44
